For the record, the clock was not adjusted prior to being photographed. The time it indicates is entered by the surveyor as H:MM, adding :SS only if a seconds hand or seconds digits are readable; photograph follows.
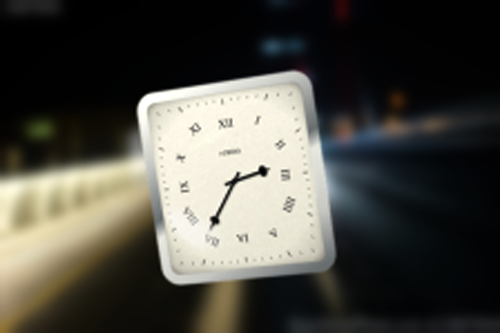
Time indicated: 2:36
